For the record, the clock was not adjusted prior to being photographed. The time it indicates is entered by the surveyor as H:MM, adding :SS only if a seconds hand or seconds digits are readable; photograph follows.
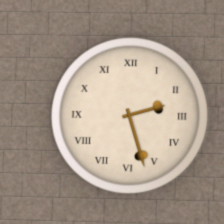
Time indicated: 2:27
